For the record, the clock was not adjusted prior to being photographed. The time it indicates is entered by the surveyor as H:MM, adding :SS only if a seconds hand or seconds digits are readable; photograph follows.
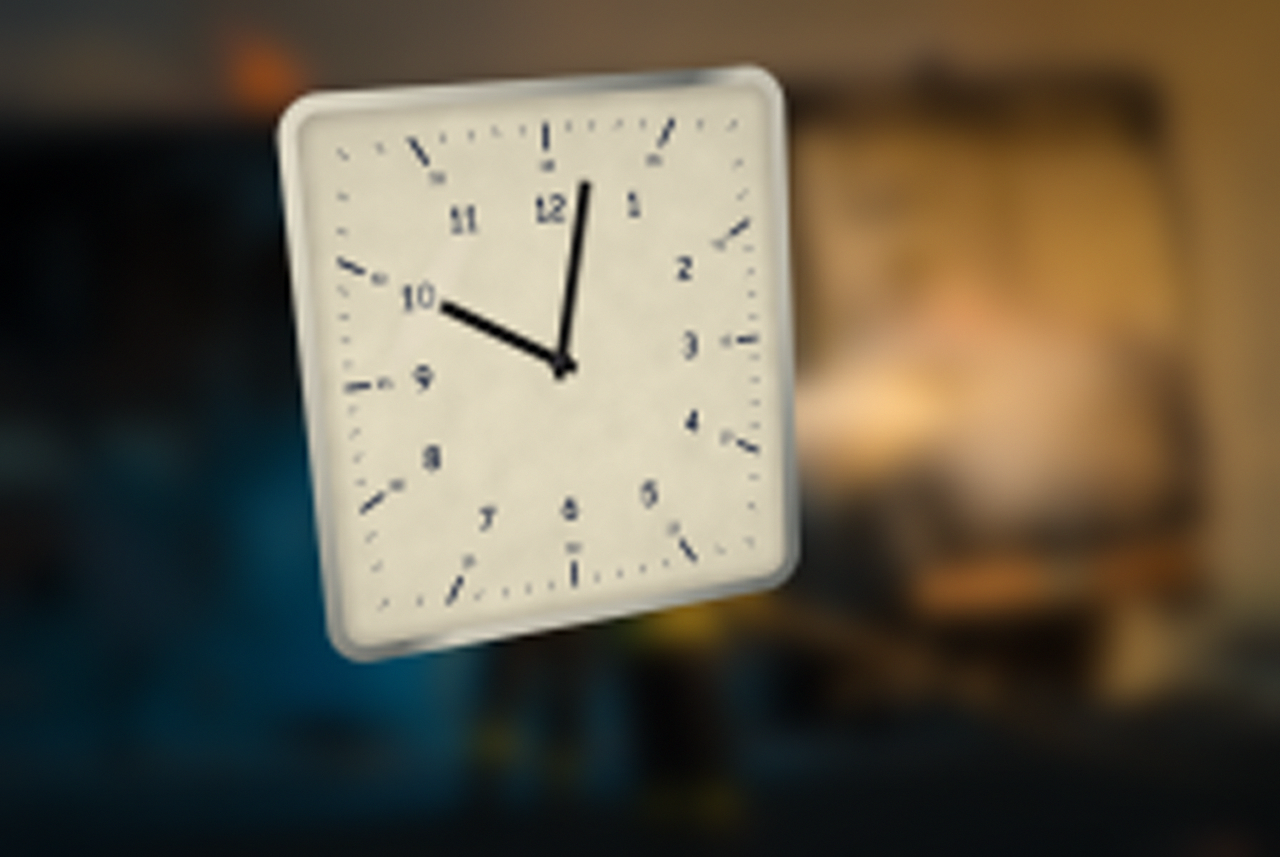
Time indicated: 10:02
